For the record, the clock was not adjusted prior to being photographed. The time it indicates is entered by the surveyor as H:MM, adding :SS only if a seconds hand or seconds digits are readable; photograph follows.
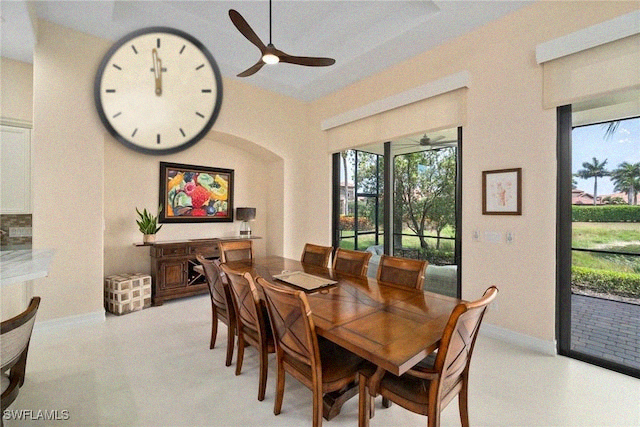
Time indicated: 11:59
